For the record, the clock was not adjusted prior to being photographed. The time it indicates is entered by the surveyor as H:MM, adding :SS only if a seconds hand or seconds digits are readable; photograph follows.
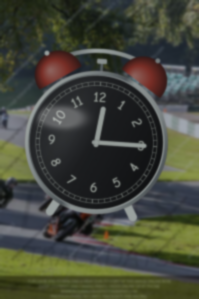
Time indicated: 12:15
